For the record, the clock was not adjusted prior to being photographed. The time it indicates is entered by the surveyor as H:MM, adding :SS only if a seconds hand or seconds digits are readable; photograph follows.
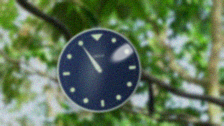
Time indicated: 10:55
